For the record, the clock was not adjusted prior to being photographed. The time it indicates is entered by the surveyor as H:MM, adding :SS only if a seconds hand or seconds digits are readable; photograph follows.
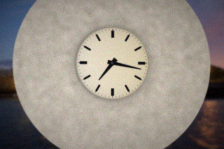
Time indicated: 7:17
